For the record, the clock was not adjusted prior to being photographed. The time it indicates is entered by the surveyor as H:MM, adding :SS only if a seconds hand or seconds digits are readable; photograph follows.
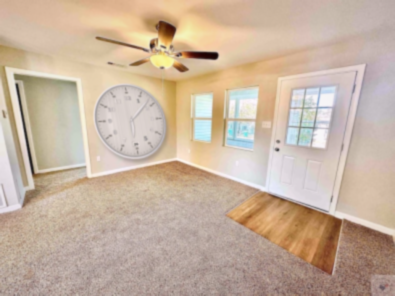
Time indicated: 6:08
